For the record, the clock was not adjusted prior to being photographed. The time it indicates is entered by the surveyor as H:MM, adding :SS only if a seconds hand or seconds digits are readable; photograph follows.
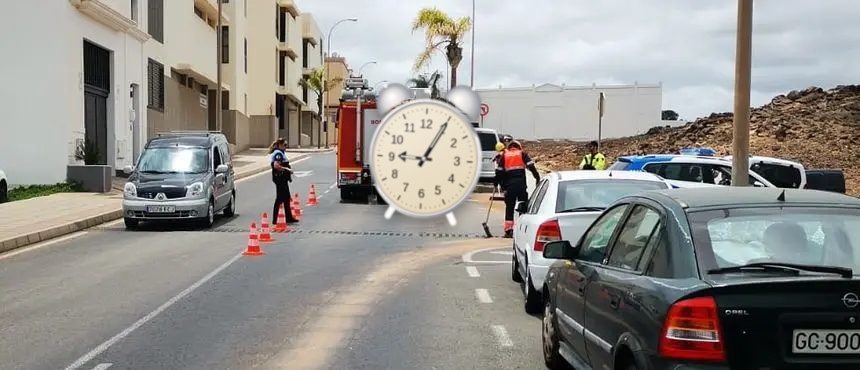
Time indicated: 9:05
